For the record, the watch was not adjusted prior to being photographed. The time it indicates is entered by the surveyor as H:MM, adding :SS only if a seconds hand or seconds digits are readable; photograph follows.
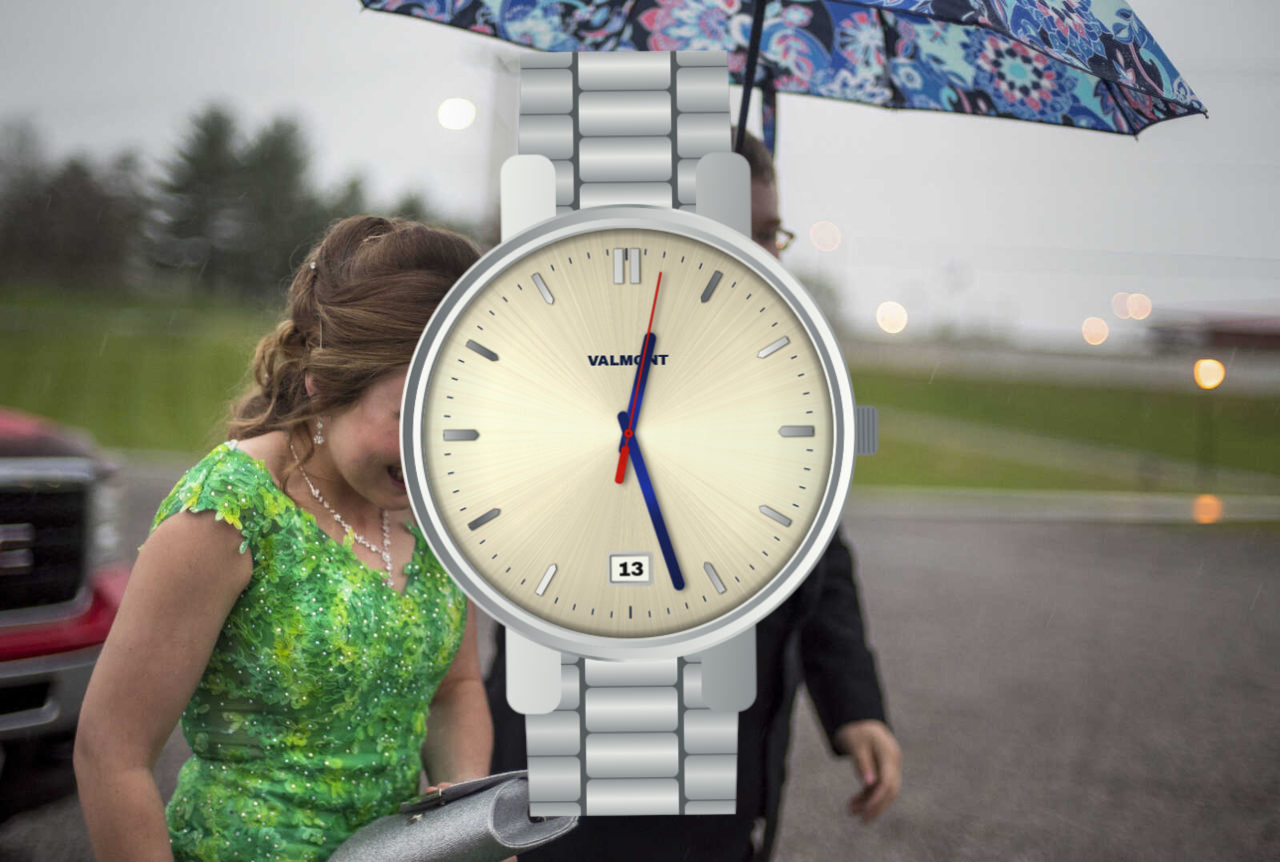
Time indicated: 12:27:02
